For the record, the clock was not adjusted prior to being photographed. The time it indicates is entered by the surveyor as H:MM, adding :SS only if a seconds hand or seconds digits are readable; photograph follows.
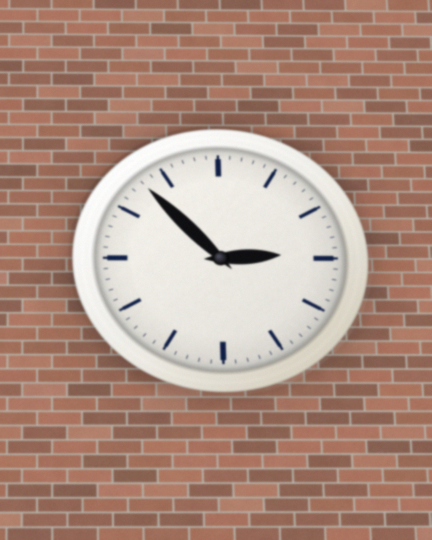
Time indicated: 2:53
